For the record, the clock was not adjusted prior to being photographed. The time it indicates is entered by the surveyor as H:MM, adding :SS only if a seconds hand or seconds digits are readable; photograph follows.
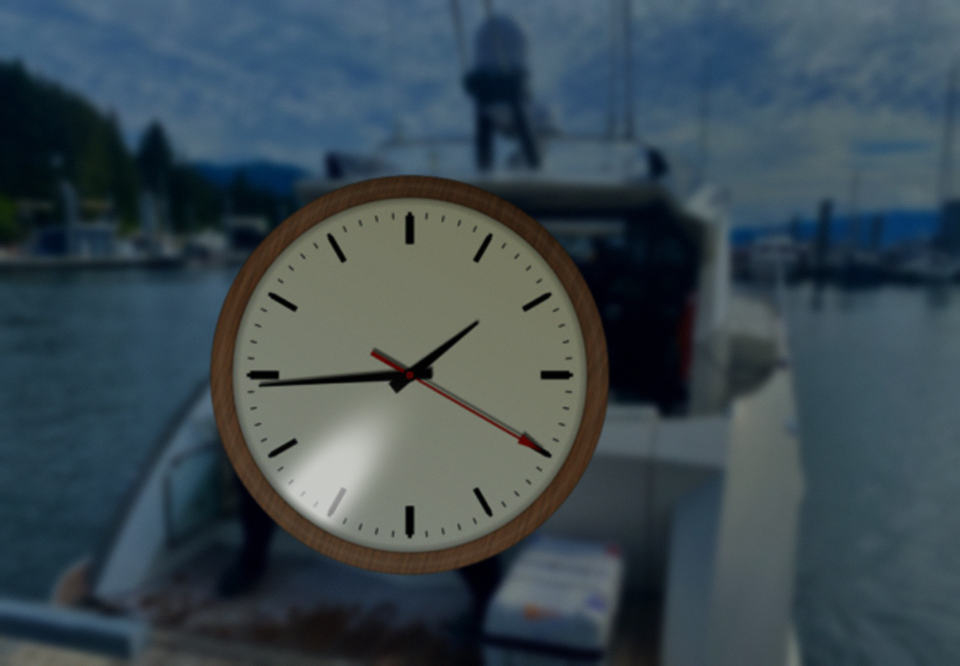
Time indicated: 1:44:20
